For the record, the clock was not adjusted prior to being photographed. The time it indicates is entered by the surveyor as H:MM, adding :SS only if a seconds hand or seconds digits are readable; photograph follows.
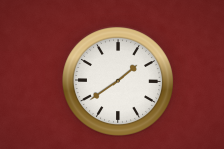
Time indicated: 1:39
